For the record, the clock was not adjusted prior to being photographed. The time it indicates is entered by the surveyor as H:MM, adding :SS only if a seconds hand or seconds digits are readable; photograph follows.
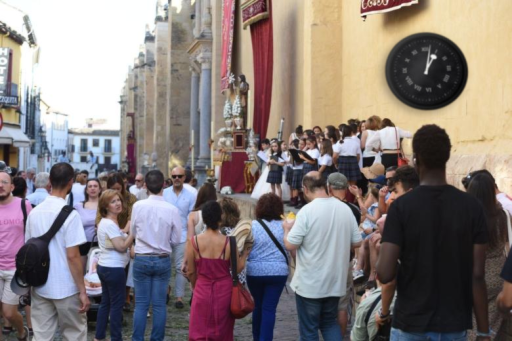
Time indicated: 1:02
